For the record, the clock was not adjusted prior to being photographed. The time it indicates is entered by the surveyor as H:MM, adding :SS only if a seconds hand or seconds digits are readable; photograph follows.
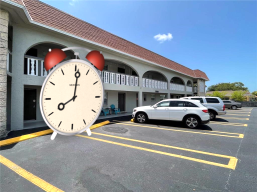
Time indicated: 8:01
